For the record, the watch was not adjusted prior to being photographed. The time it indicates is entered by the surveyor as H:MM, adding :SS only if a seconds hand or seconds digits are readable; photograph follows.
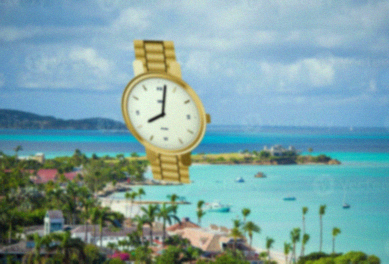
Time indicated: 8:02
